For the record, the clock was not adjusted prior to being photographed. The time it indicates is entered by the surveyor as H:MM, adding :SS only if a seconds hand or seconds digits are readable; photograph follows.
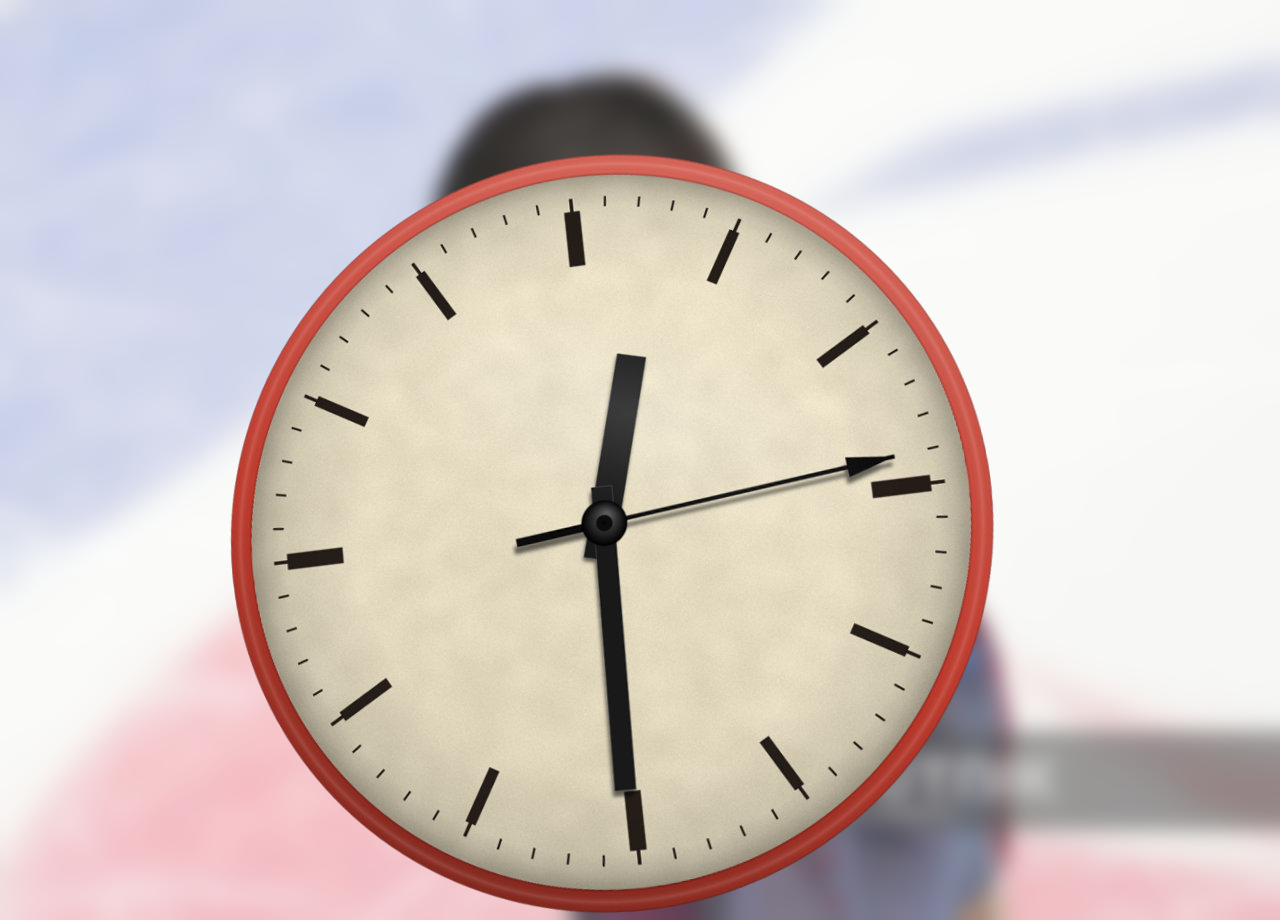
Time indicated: 12:30:14
